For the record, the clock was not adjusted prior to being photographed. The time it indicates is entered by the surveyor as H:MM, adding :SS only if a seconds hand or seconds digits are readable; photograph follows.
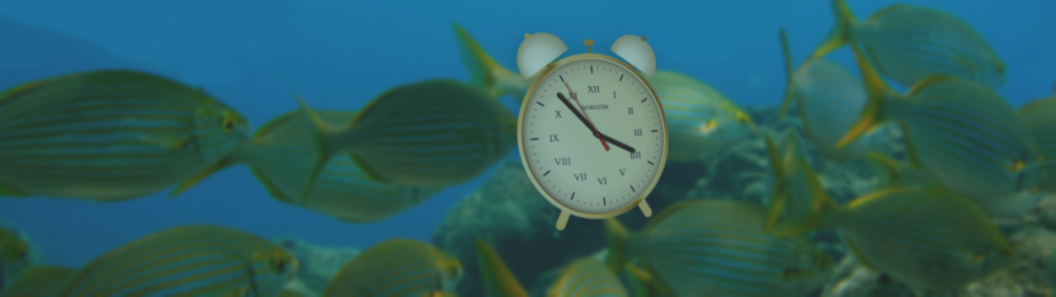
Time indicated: 3:52:55
